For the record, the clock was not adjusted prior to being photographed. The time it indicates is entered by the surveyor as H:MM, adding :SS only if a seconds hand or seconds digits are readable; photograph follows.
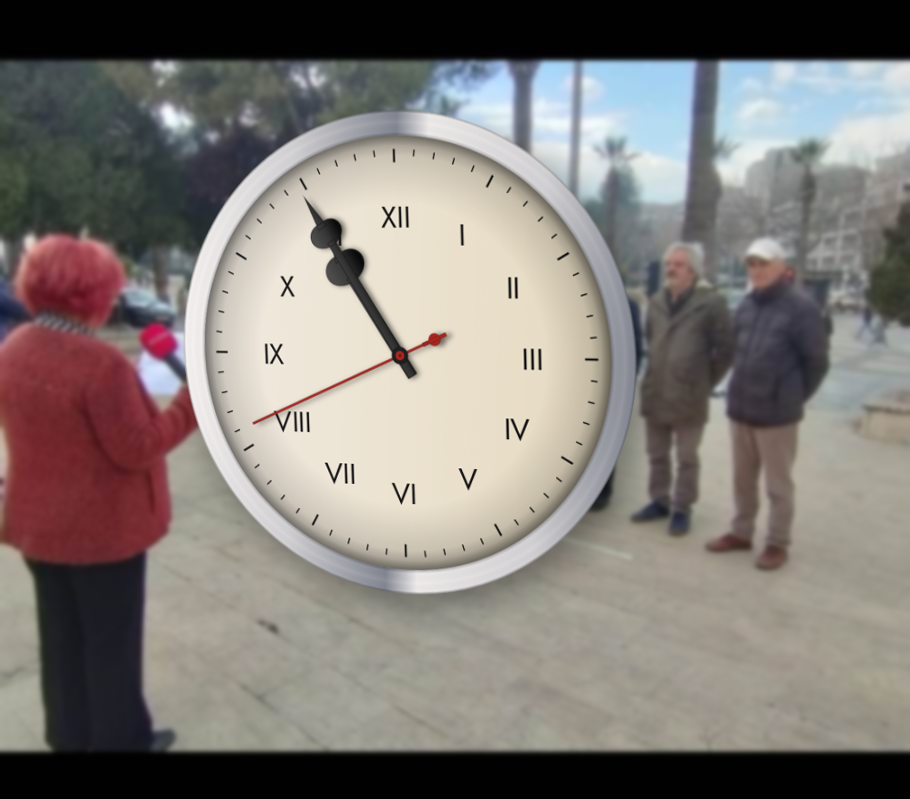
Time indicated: 10:54:41
